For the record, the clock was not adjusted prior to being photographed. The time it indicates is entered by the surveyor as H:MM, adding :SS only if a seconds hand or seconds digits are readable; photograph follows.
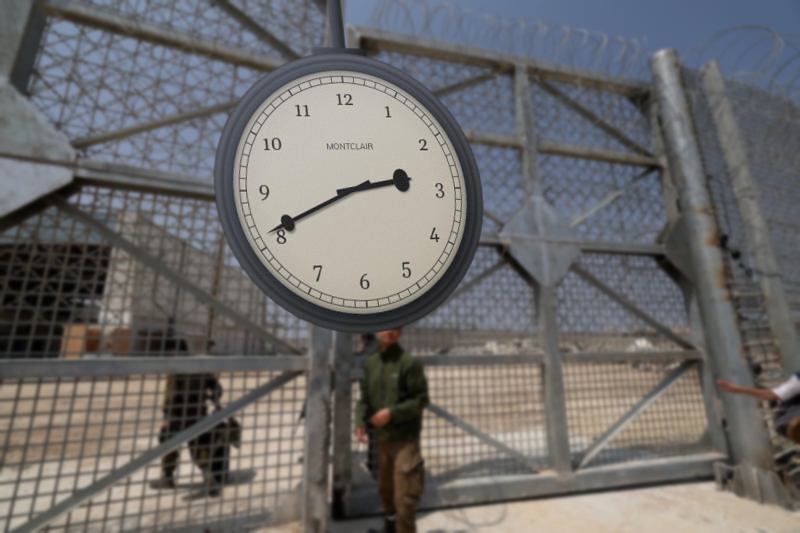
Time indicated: 2:41
